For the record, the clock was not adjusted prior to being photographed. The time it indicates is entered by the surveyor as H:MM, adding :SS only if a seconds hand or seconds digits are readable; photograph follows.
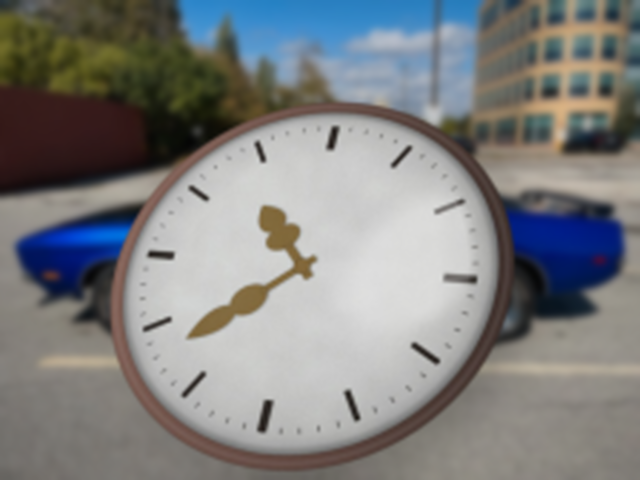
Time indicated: 10:38
